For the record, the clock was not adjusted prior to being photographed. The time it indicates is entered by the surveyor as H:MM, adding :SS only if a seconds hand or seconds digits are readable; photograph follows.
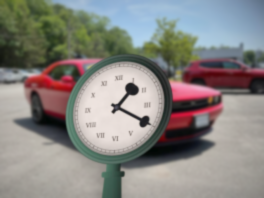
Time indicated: 1:20
